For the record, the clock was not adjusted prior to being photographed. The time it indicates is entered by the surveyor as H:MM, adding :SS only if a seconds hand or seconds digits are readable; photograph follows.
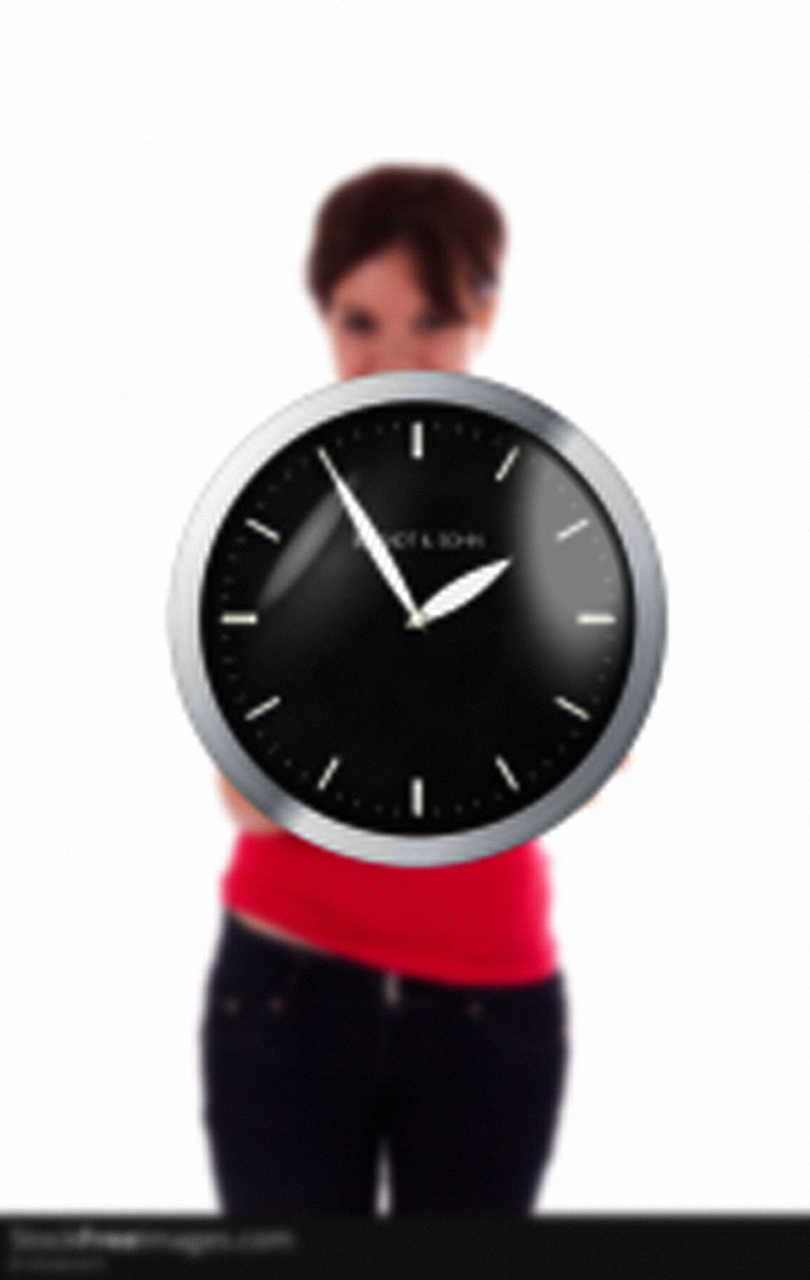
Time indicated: 1:55
